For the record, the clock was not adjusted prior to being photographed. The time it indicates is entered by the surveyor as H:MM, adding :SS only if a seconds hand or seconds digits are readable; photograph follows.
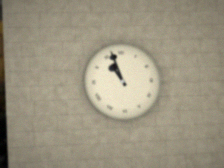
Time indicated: 10:57
